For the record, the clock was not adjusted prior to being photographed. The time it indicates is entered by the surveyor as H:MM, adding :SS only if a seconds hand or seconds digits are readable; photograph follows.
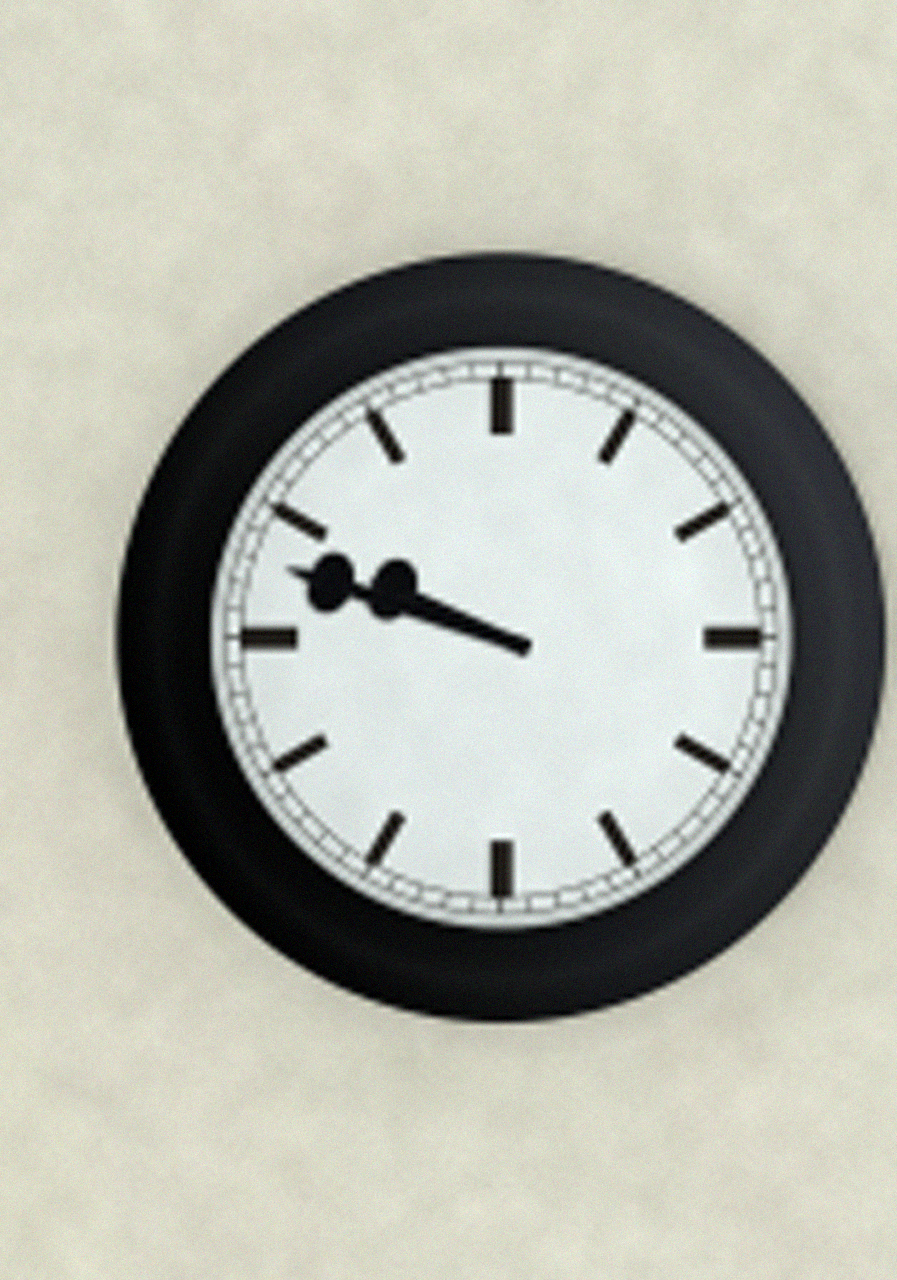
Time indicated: 9:48
